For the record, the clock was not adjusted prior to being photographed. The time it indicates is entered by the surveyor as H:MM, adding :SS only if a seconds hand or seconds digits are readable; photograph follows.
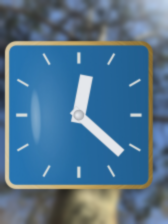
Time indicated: 12:22
